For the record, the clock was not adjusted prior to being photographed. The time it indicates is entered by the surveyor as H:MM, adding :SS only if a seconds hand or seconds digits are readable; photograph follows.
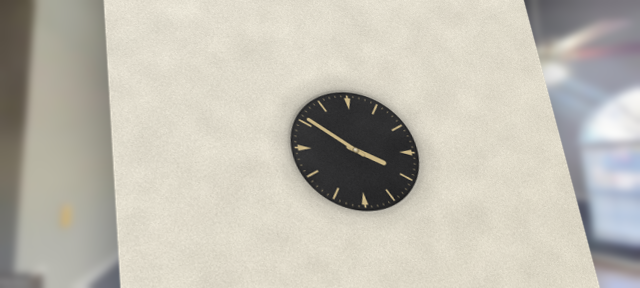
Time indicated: 3:51
